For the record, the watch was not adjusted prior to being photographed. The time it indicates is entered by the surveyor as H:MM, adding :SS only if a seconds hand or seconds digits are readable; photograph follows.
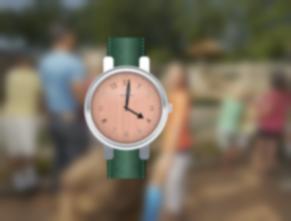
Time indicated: 4:01
